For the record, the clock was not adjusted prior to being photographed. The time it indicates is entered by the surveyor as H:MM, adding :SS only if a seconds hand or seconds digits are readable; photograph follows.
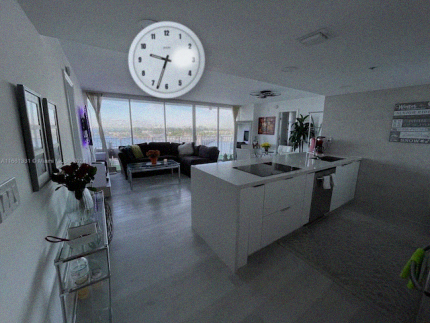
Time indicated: 9:33
